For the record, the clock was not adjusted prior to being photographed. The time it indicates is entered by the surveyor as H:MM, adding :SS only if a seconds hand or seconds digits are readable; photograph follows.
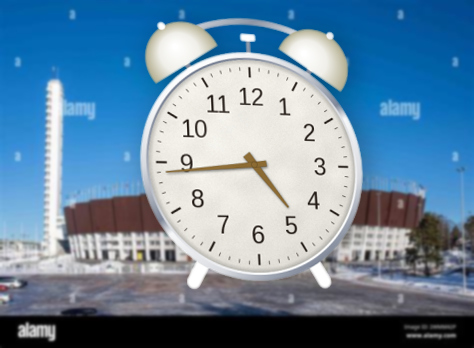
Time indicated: 4:44
